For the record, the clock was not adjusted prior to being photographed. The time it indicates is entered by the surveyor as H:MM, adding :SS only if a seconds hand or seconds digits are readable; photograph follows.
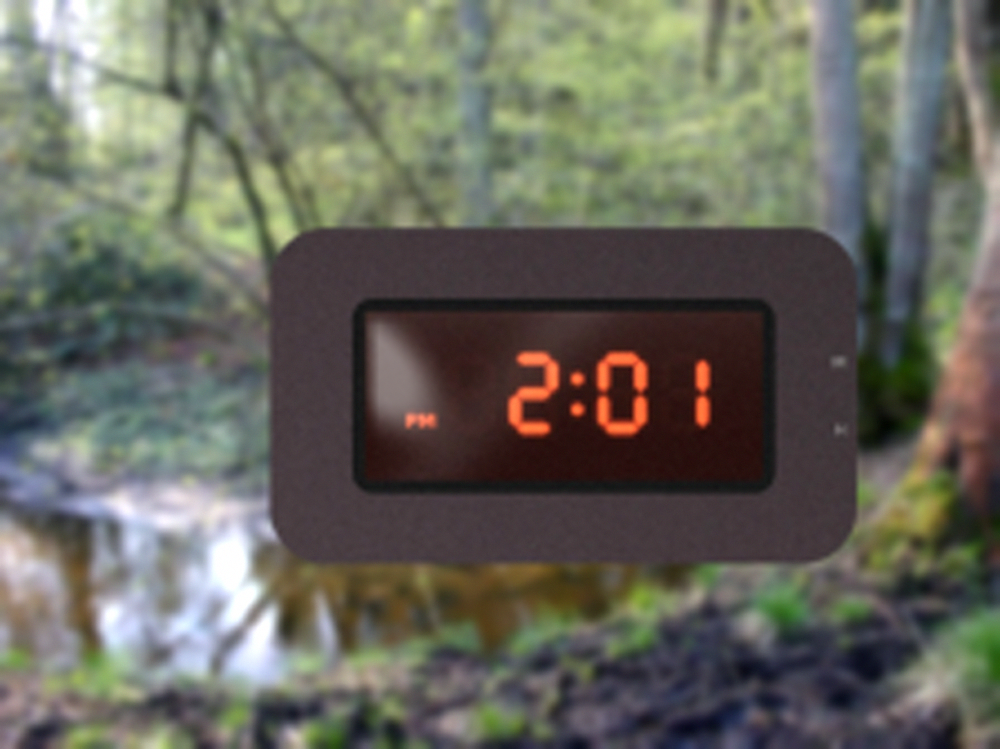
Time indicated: 2:01
